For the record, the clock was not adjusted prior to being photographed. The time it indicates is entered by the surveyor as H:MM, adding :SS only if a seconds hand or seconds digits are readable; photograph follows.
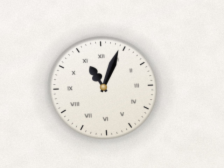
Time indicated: 11:04
